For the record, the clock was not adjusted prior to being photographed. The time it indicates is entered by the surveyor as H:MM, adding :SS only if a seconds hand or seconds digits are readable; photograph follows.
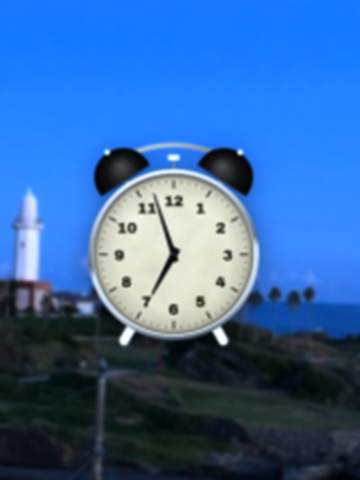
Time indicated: 6:57
